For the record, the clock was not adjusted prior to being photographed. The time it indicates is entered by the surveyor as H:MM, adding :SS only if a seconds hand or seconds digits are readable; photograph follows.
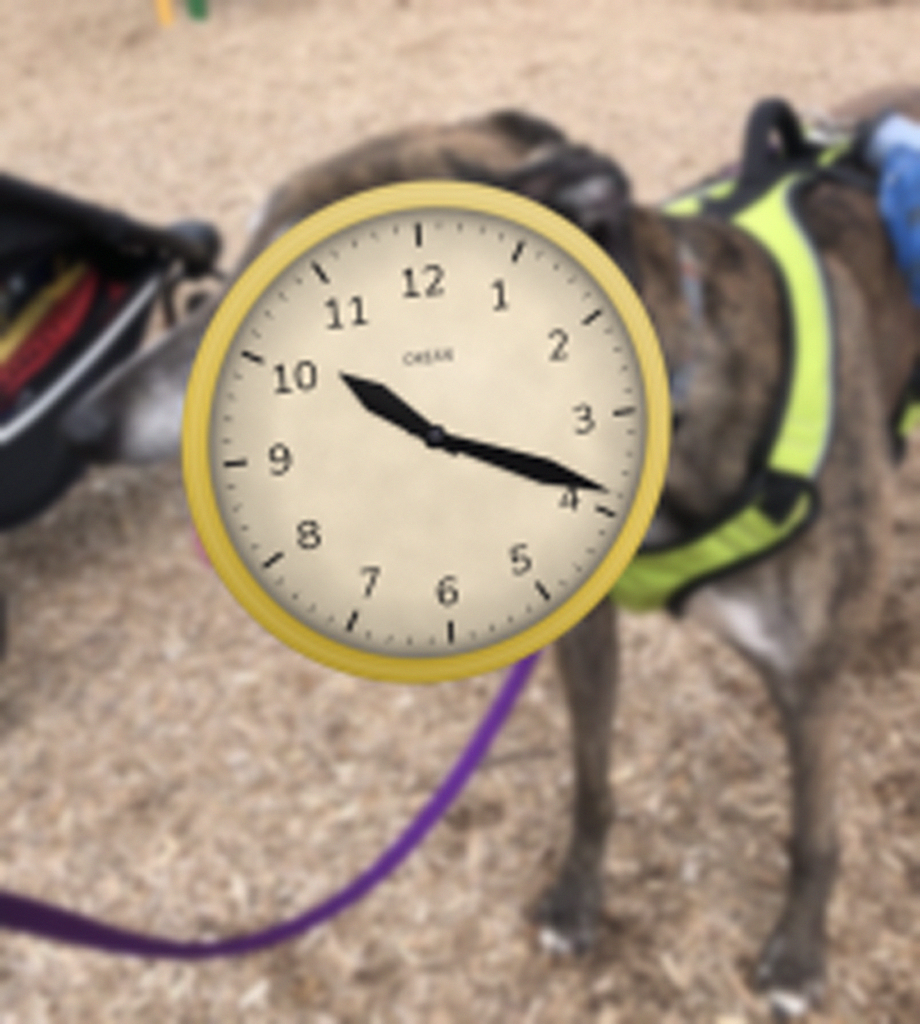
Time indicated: 10:19
